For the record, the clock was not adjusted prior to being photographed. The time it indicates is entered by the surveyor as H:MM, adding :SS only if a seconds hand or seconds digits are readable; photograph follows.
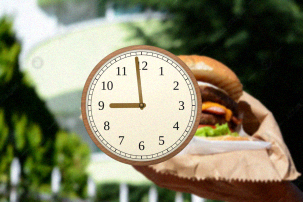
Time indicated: 8:59
